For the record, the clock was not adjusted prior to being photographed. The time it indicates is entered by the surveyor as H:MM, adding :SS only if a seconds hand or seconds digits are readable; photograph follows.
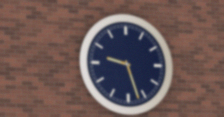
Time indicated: 9:27
